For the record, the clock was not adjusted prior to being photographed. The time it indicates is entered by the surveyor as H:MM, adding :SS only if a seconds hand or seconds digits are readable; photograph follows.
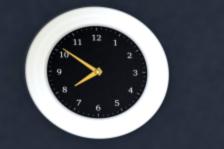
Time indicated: 7:51
